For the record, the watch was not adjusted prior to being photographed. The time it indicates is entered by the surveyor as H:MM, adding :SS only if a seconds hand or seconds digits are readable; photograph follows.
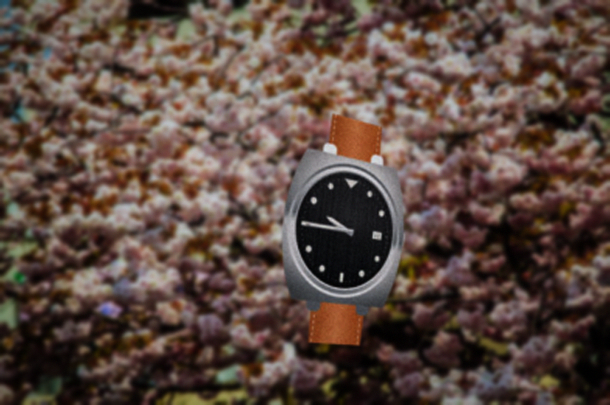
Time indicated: 9:45
